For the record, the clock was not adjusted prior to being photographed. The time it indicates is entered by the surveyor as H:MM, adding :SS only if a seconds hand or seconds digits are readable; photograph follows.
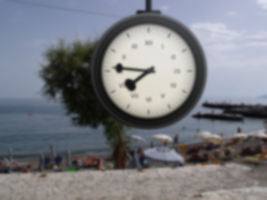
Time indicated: 7:46
